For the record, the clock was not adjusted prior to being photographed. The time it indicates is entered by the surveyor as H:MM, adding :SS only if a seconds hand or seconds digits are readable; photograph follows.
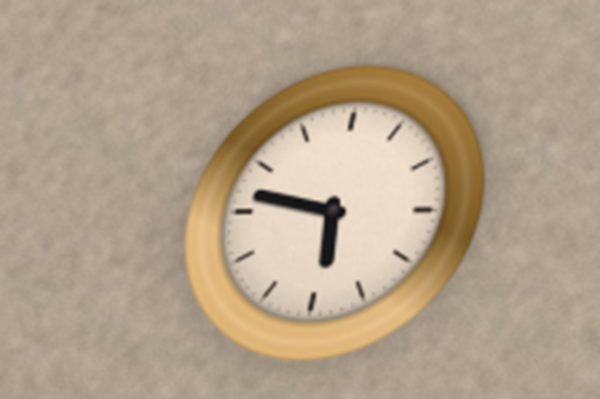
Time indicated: 5:47
